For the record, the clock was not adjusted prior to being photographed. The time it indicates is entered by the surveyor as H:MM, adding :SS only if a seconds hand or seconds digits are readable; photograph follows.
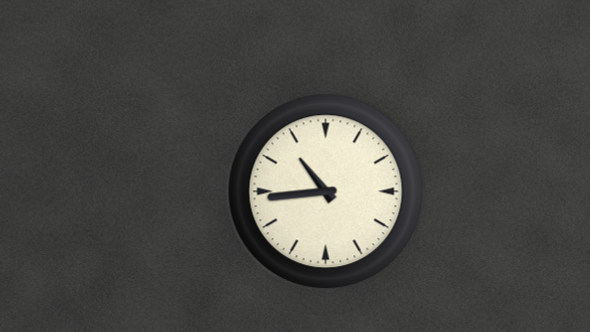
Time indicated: 10:44
